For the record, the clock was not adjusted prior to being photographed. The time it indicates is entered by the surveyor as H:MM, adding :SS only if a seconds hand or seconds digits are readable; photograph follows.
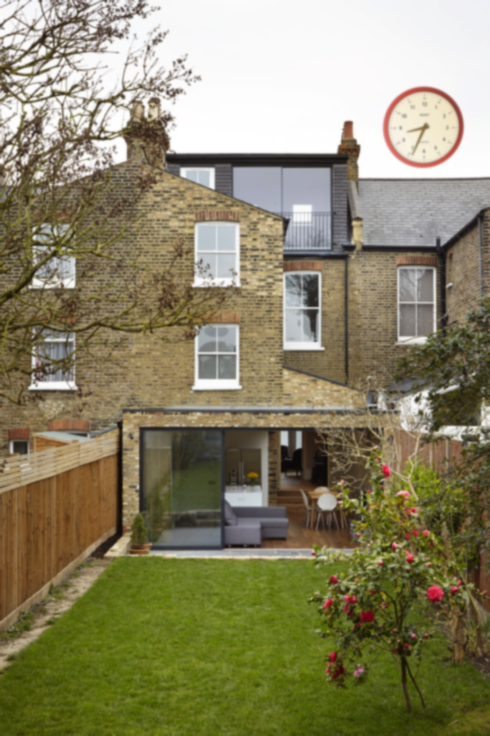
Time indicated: 8:34
